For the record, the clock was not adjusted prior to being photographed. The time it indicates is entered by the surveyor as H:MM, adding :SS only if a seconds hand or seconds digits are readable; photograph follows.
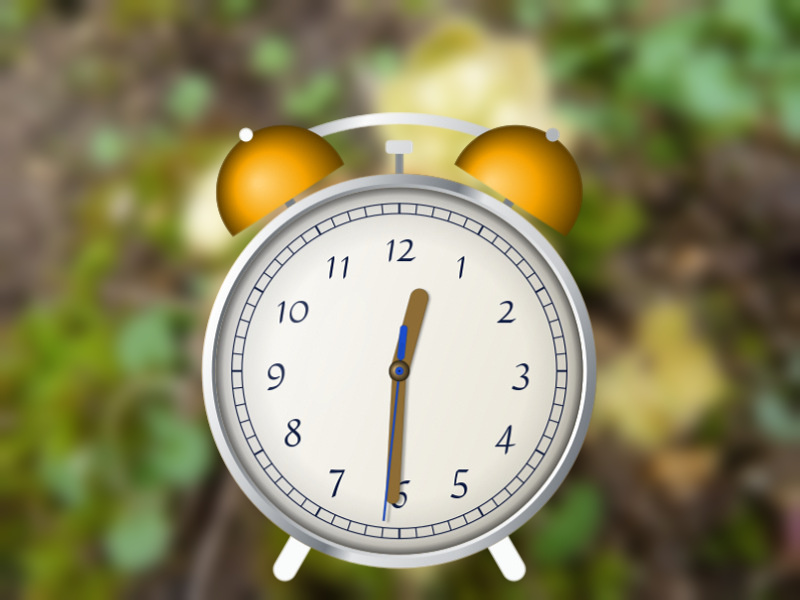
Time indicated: 12:30:31
